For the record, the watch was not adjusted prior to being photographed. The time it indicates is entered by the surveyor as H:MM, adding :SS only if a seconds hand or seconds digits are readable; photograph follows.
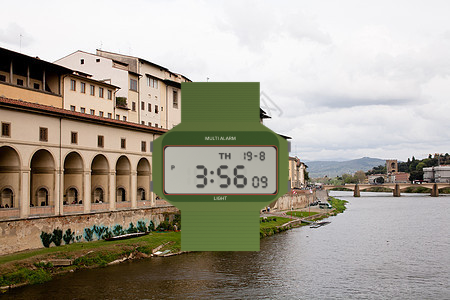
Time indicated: 3:56:09
